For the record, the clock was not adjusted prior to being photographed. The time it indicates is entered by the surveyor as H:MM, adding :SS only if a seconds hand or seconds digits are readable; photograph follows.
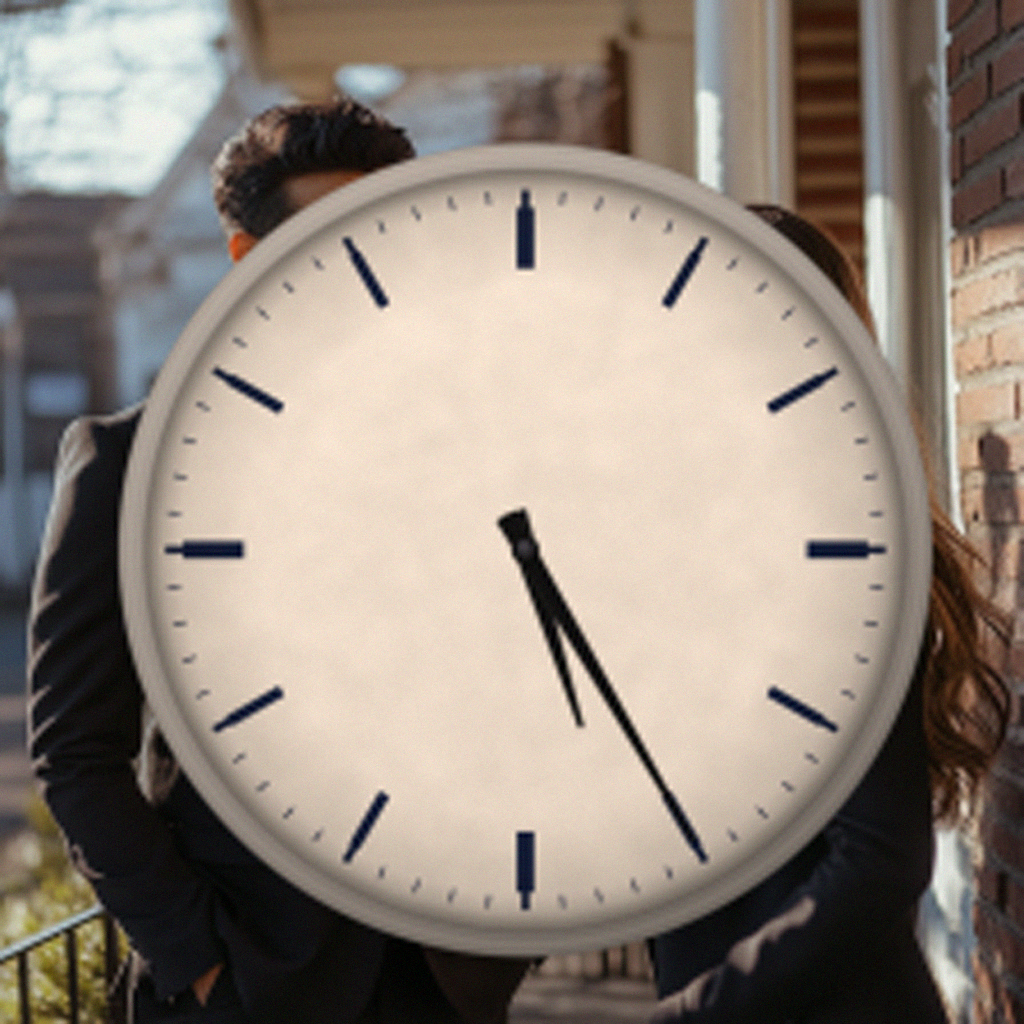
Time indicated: 5:25
